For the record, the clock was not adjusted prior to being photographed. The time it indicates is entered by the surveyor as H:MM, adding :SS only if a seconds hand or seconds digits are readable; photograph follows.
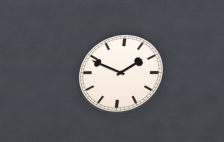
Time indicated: 1:49
